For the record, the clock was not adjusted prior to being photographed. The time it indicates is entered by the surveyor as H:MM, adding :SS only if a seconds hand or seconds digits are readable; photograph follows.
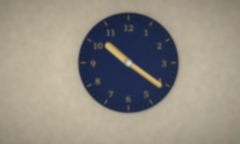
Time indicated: 10:21
